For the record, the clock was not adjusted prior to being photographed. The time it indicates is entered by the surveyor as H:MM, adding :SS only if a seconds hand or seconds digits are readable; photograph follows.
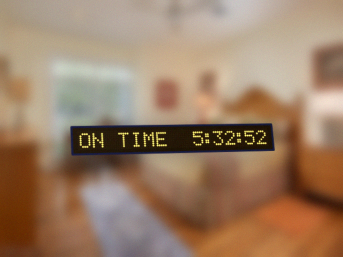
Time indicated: 5:32:52
